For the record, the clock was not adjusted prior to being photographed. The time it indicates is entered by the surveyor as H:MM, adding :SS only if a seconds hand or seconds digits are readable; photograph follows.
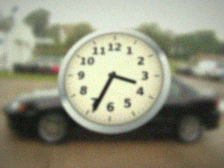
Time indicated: 3:34
